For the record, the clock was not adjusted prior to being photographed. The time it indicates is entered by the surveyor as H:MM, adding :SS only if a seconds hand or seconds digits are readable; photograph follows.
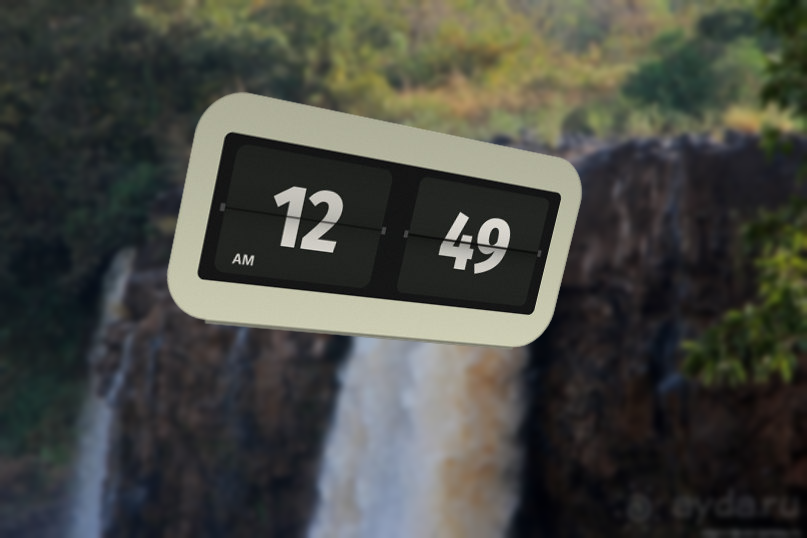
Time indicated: 12:49
